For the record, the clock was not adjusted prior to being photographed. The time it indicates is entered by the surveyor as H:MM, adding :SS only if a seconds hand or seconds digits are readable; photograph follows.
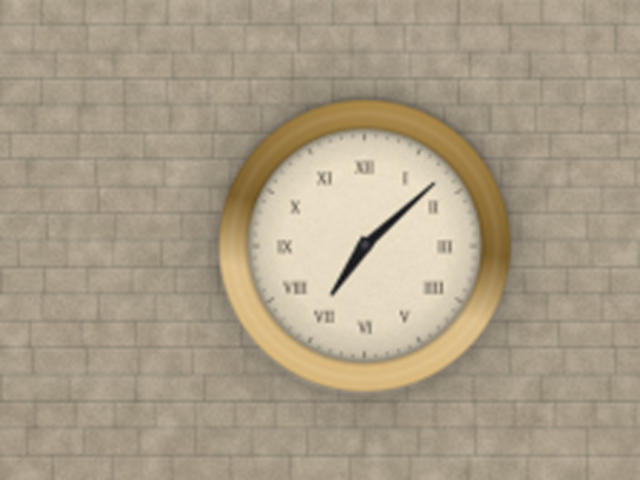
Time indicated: 7:08
